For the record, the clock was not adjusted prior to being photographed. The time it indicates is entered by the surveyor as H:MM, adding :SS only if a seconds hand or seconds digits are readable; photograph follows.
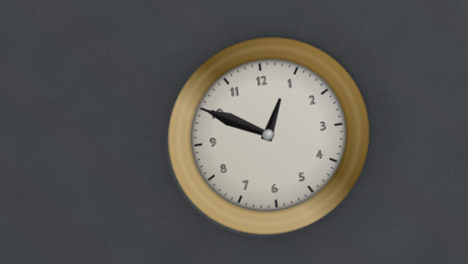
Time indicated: 12:50
